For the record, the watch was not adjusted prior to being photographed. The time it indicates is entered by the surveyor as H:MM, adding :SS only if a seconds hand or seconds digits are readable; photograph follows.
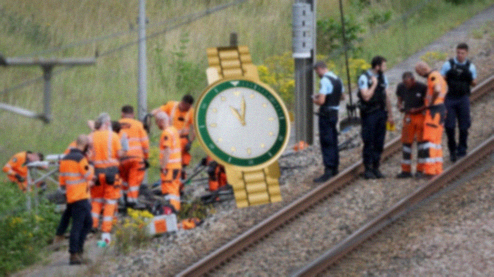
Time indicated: 11:02
